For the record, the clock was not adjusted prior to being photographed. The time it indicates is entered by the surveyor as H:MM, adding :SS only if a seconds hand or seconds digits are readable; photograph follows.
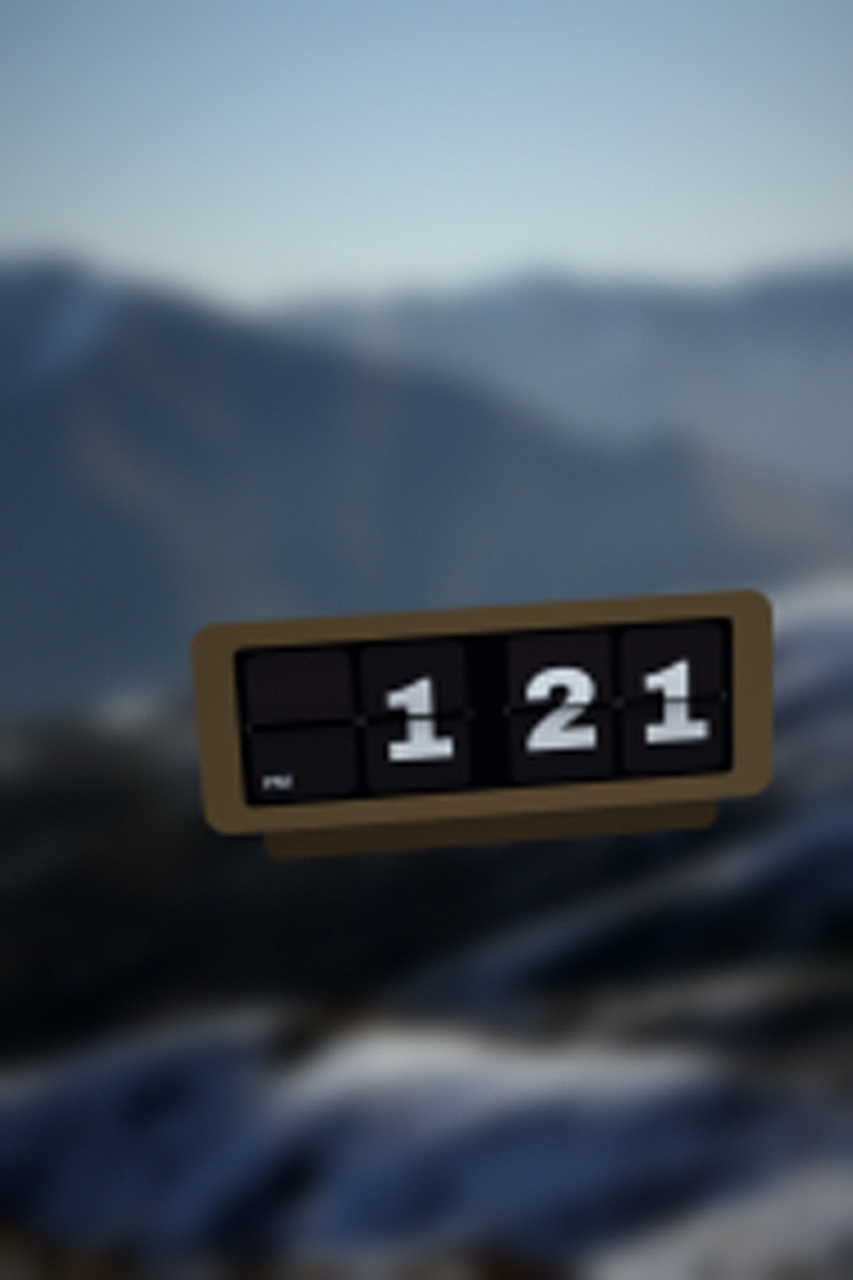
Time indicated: 1:21
